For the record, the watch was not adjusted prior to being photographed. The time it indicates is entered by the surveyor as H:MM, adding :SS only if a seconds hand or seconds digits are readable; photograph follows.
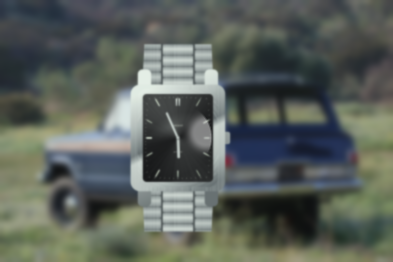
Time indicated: 5:56
